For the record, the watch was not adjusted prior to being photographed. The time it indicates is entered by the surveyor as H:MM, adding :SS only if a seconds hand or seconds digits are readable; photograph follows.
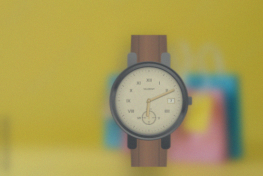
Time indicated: 6:11
